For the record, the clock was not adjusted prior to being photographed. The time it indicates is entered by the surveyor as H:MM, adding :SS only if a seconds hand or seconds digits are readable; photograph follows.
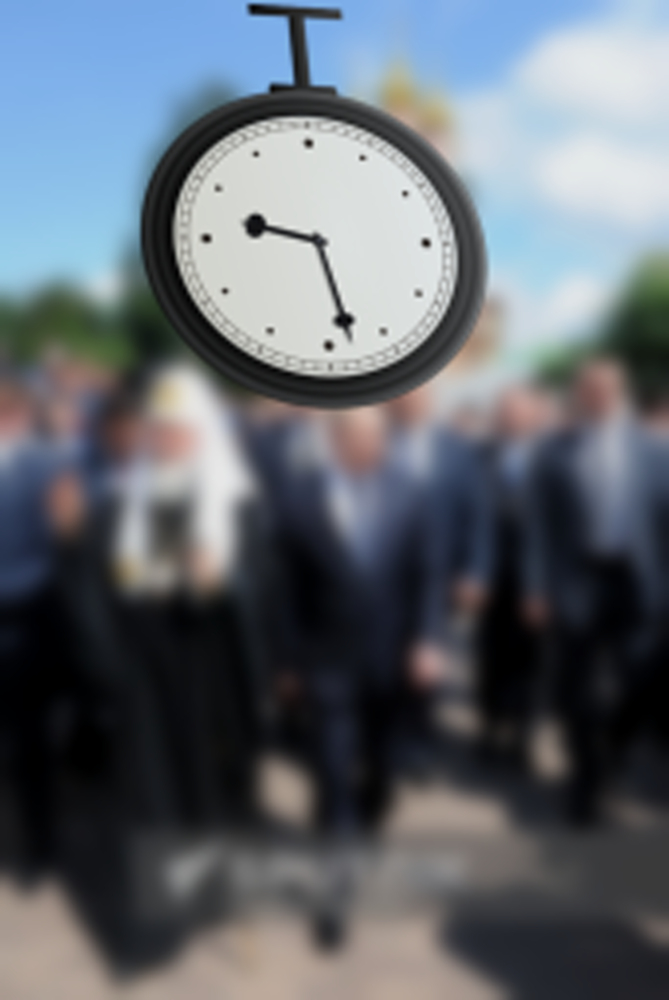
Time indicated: 9:28
